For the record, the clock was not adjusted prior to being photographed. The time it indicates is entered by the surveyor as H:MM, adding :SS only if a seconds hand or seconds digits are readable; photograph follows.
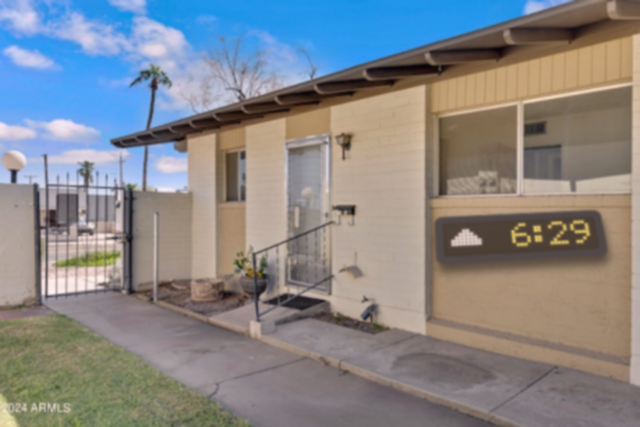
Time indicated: 6:29
